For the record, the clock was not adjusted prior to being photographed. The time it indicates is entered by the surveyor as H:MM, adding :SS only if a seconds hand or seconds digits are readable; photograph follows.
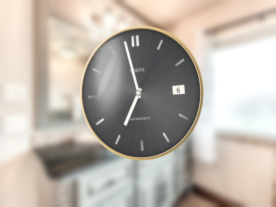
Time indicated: 6:58
